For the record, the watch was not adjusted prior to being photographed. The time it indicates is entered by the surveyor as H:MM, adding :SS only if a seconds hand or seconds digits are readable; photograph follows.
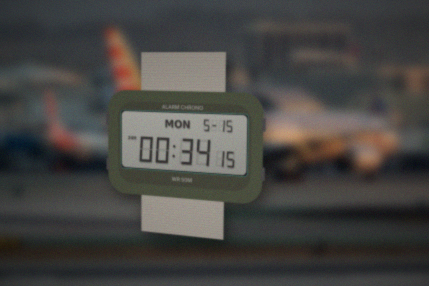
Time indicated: 0:34:15
